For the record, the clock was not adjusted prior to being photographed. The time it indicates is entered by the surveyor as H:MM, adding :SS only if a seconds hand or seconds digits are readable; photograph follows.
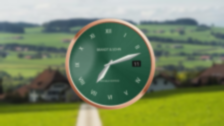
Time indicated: 7:12
